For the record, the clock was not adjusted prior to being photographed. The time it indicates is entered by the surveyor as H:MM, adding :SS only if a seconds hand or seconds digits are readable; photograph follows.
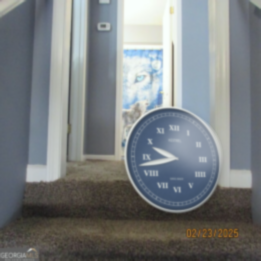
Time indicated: 9:43
